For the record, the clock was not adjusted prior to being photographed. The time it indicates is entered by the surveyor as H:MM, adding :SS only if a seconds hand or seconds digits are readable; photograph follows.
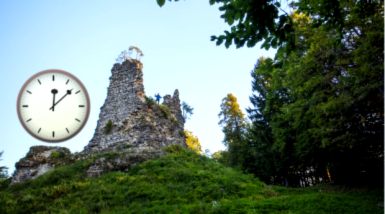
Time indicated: 12:08
